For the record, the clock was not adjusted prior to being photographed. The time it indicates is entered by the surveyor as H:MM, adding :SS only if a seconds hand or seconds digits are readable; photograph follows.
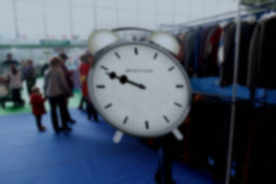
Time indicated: 9:49
